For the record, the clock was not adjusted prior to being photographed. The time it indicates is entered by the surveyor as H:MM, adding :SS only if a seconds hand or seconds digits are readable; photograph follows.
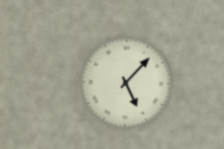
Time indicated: 5:07
